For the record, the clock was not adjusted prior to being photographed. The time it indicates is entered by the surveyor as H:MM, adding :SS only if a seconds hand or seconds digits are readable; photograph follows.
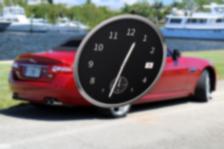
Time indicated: 12:32
